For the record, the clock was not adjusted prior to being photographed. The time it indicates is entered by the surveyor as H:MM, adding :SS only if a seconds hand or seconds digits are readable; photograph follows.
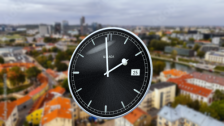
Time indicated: 1:59
